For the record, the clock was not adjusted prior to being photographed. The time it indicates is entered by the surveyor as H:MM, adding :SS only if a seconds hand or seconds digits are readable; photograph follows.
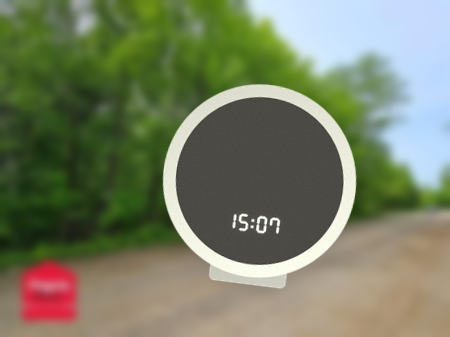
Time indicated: 15:07
